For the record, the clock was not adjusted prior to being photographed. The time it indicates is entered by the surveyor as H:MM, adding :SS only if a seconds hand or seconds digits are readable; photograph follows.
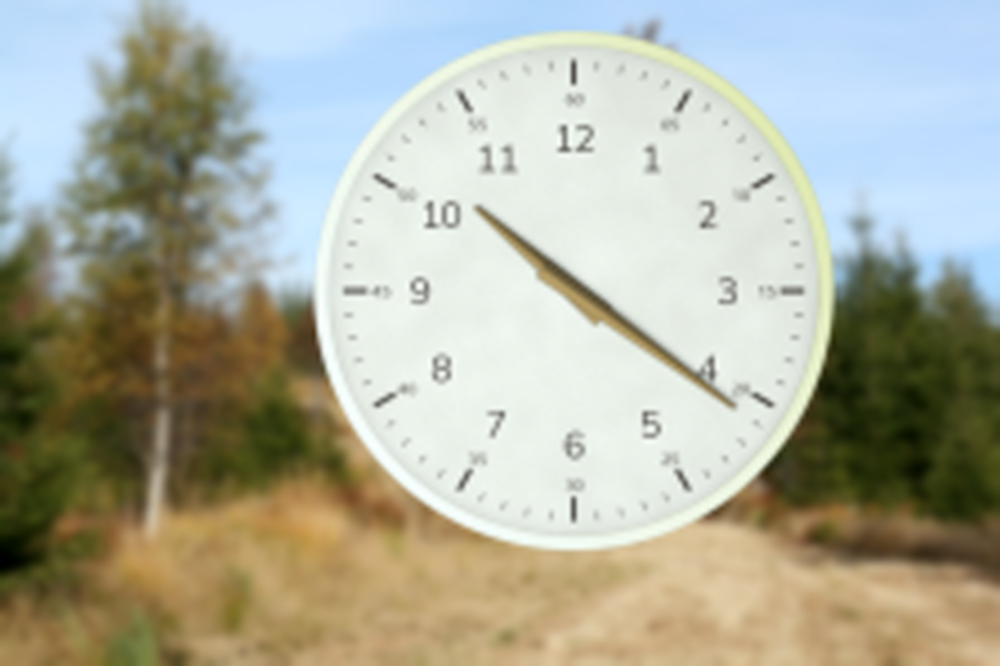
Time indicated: 10:21
